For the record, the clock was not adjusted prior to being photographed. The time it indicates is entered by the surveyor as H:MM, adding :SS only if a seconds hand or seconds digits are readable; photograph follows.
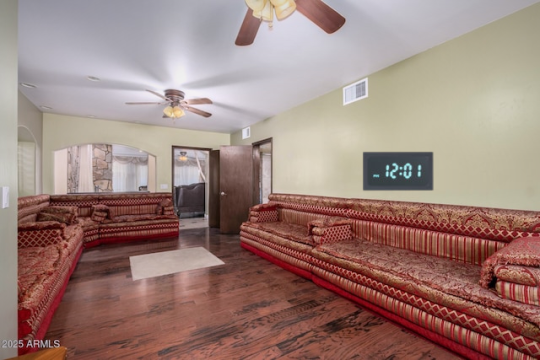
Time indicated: 12:01
